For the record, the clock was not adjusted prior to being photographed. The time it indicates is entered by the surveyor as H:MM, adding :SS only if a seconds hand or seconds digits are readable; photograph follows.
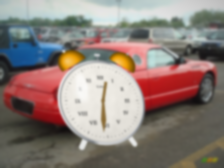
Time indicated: 12:31
